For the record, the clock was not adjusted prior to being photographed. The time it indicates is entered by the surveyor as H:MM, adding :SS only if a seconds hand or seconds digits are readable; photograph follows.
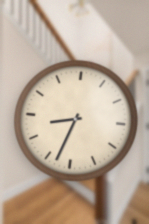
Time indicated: 8:33
